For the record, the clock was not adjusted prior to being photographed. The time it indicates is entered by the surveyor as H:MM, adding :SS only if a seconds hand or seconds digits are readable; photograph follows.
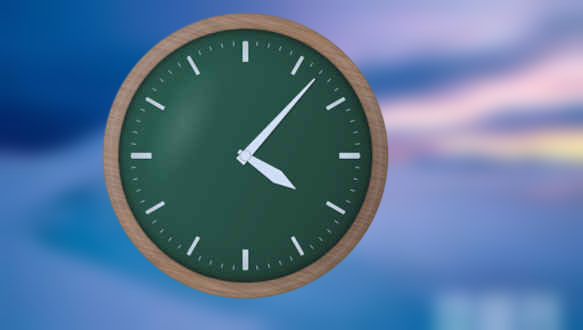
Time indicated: 4:07
